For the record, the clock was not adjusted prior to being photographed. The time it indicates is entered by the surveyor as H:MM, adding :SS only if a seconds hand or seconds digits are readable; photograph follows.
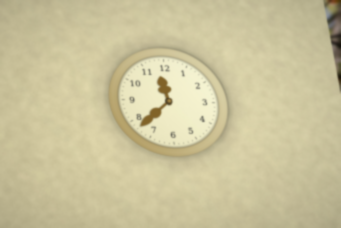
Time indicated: 11:38
